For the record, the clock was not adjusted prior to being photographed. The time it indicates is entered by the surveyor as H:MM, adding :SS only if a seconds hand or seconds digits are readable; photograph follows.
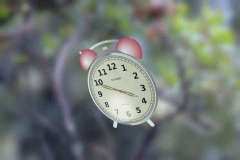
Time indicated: 3:49
